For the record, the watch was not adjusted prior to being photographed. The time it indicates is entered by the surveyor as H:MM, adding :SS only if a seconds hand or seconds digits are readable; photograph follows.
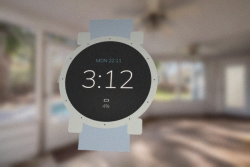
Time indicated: 3:12
